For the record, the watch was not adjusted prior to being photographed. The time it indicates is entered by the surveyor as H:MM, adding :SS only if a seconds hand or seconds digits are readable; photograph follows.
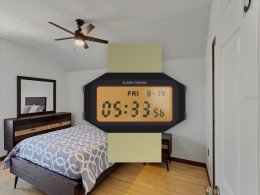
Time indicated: 5:33:56
